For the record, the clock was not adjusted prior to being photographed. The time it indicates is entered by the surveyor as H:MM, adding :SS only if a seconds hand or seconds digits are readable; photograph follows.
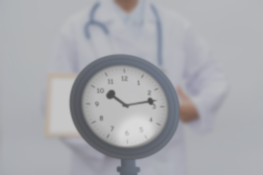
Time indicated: 10:13
